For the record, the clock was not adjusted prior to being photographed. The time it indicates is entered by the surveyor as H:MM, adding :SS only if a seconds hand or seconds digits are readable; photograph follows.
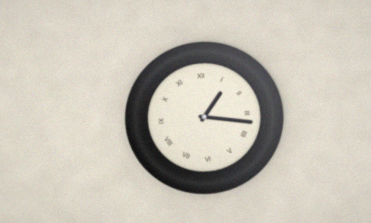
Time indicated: 1:17
